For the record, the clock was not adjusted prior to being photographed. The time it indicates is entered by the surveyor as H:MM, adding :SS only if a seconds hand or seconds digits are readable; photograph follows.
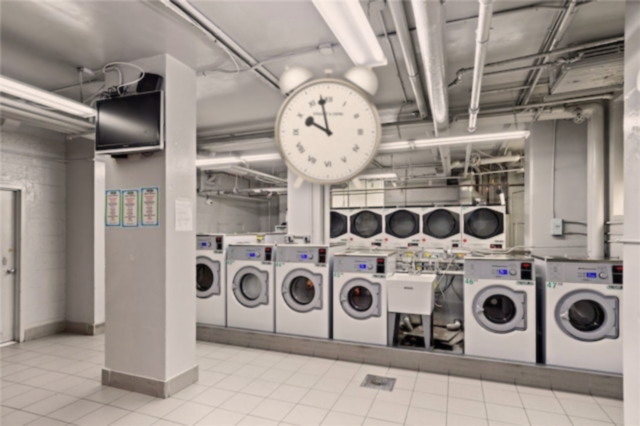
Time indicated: 9:58
